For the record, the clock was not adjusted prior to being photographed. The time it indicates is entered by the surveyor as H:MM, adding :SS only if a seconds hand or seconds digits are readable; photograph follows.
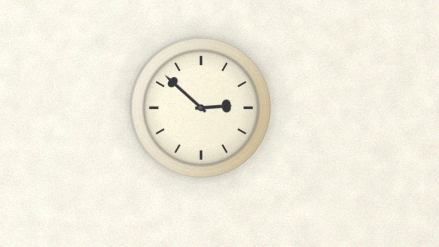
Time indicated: 2:52
